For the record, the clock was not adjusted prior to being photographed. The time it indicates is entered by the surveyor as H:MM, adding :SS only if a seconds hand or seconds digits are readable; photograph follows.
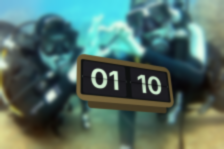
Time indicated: 1:10
